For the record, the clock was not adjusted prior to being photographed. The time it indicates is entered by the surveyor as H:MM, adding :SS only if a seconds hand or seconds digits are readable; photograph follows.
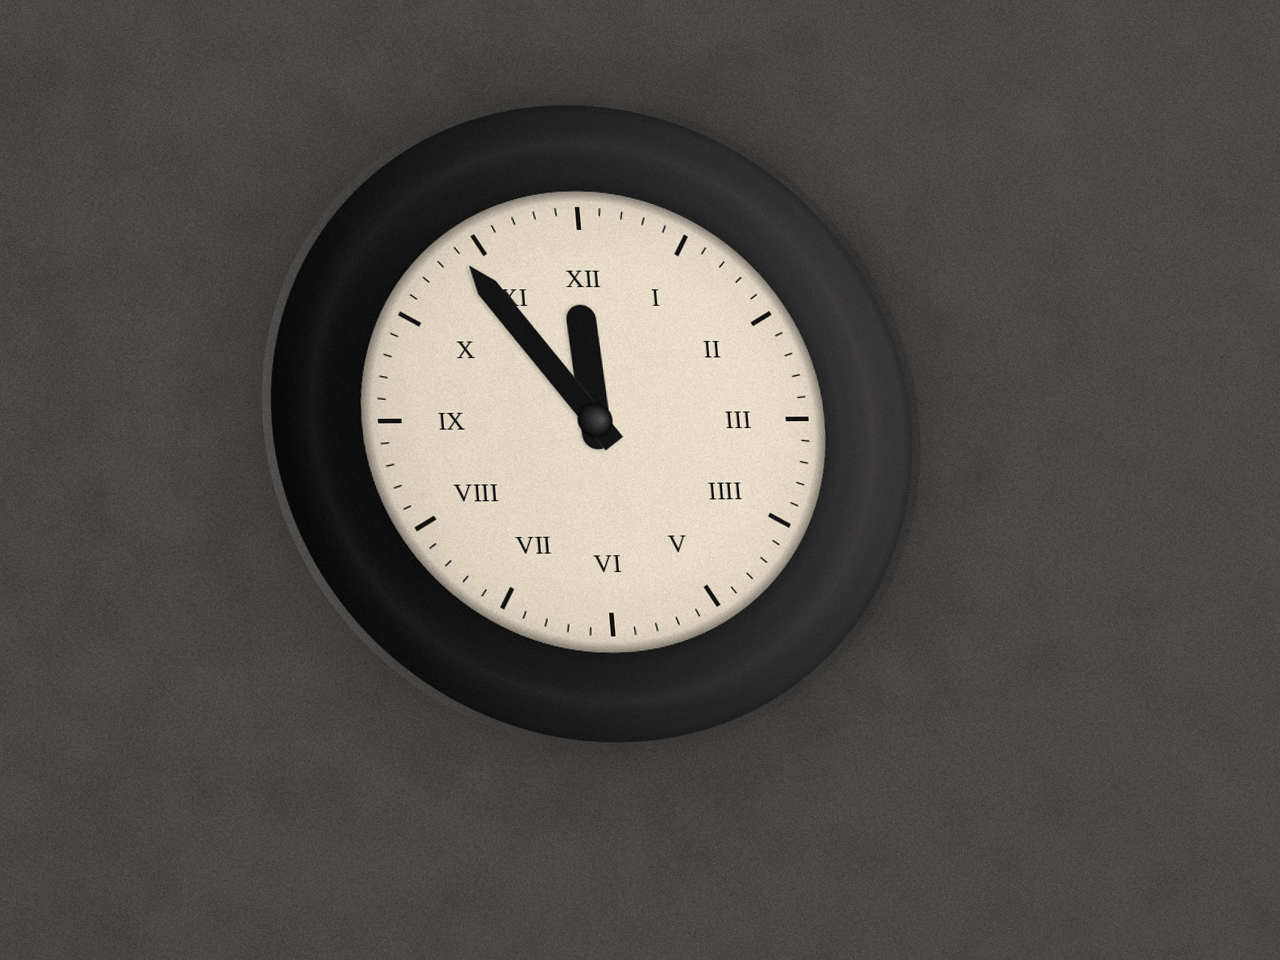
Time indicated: 11:54
